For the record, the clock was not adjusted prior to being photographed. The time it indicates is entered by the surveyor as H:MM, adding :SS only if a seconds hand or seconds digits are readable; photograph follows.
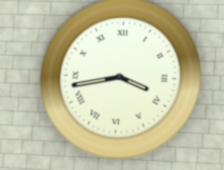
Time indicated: 3:43
